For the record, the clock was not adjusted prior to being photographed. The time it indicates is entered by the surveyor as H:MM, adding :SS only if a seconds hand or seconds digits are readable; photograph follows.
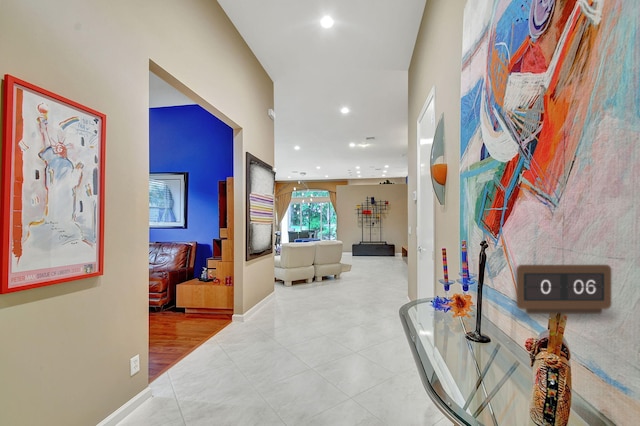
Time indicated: 0:06
